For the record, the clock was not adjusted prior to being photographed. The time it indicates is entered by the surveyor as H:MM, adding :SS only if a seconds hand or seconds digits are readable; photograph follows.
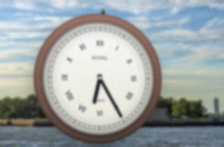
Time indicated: 6:25
